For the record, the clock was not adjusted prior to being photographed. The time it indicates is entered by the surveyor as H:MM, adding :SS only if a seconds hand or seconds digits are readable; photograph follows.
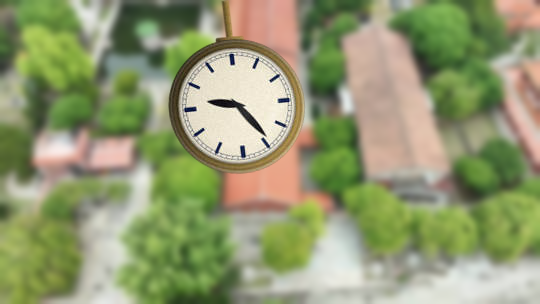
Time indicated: 9:24
